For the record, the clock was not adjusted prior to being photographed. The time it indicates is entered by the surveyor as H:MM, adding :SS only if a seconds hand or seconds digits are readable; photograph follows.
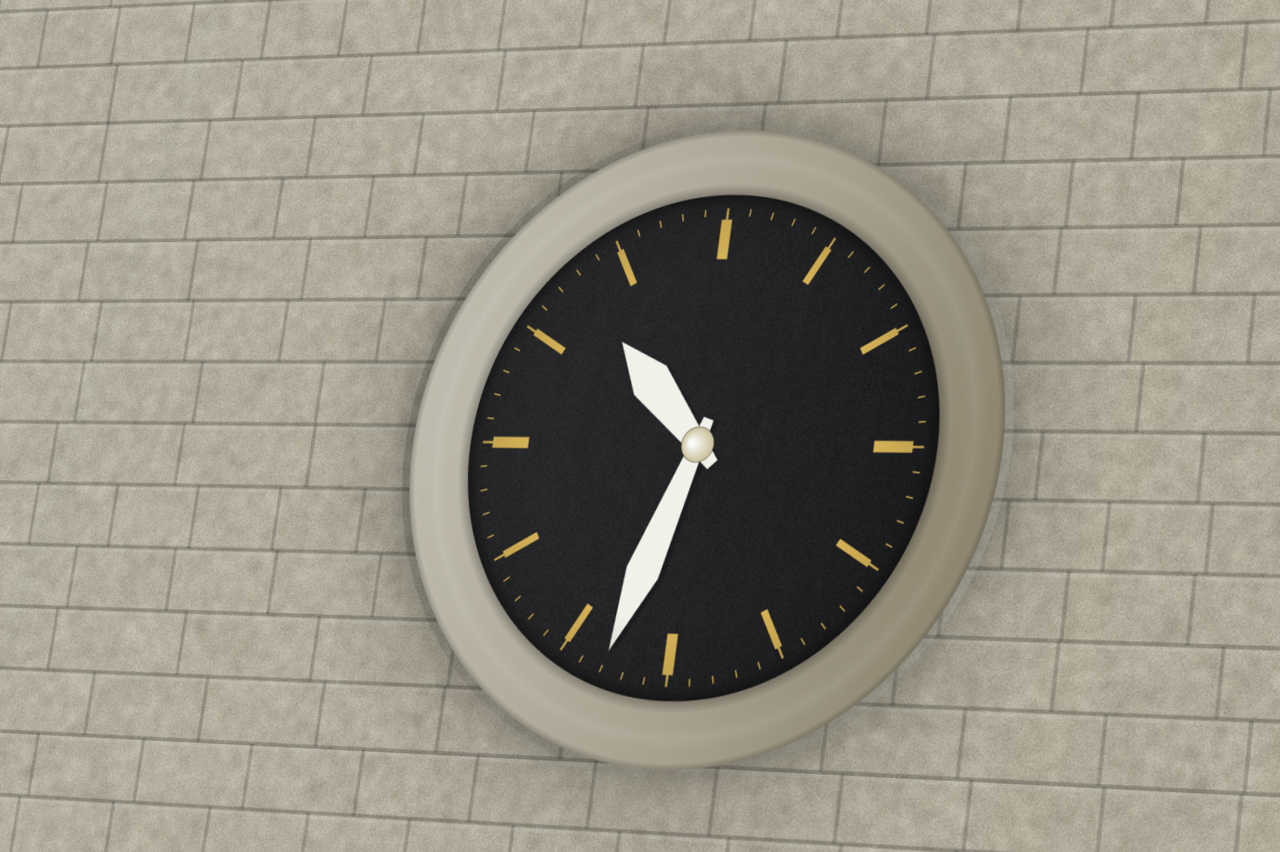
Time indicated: 10:33
